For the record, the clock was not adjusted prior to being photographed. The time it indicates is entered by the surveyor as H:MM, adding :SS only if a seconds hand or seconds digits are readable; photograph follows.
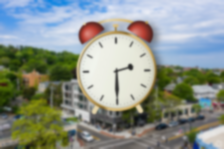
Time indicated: 2:30
